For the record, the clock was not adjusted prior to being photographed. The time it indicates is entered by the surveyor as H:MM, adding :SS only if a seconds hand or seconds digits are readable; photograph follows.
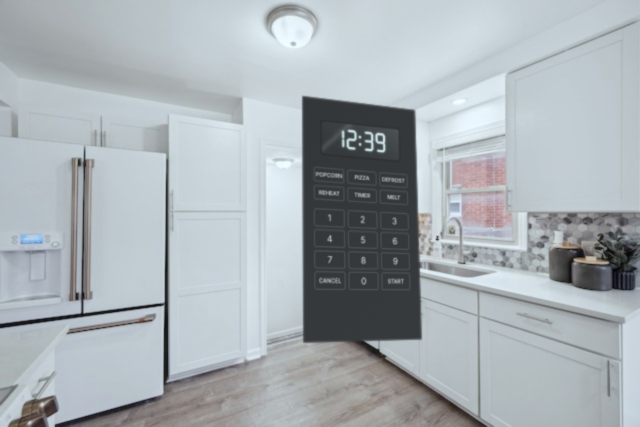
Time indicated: 12:39
